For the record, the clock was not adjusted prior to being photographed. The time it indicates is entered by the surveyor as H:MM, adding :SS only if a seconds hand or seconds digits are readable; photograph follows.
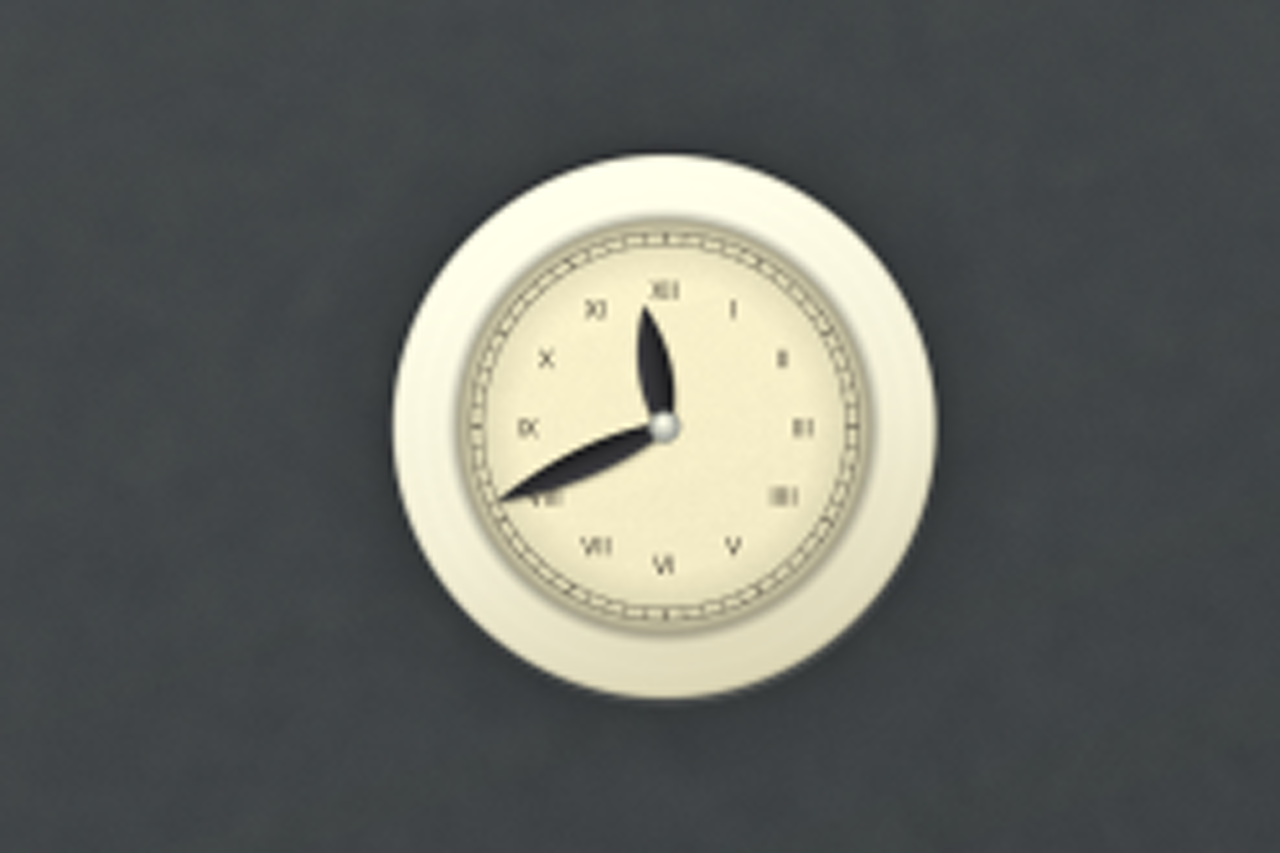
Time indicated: 11:41
